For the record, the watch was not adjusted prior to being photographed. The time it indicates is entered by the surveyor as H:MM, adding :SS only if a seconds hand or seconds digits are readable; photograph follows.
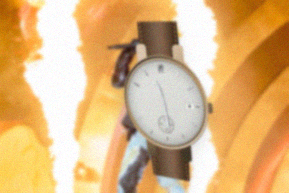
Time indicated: 11:29
